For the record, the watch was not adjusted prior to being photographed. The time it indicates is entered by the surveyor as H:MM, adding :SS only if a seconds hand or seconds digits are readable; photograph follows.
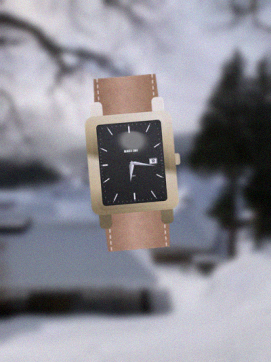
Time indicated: 6:17
